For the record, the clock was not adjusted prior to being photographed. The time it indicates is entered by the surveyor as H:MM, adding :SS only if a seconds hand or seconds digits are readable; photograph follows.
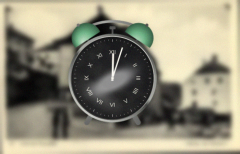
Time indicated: 12:03
